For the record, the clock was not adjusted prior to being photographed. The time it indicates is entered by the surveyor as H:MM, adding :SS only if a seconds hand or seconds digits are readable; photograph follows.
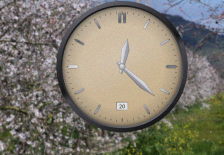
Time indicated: 12:22
